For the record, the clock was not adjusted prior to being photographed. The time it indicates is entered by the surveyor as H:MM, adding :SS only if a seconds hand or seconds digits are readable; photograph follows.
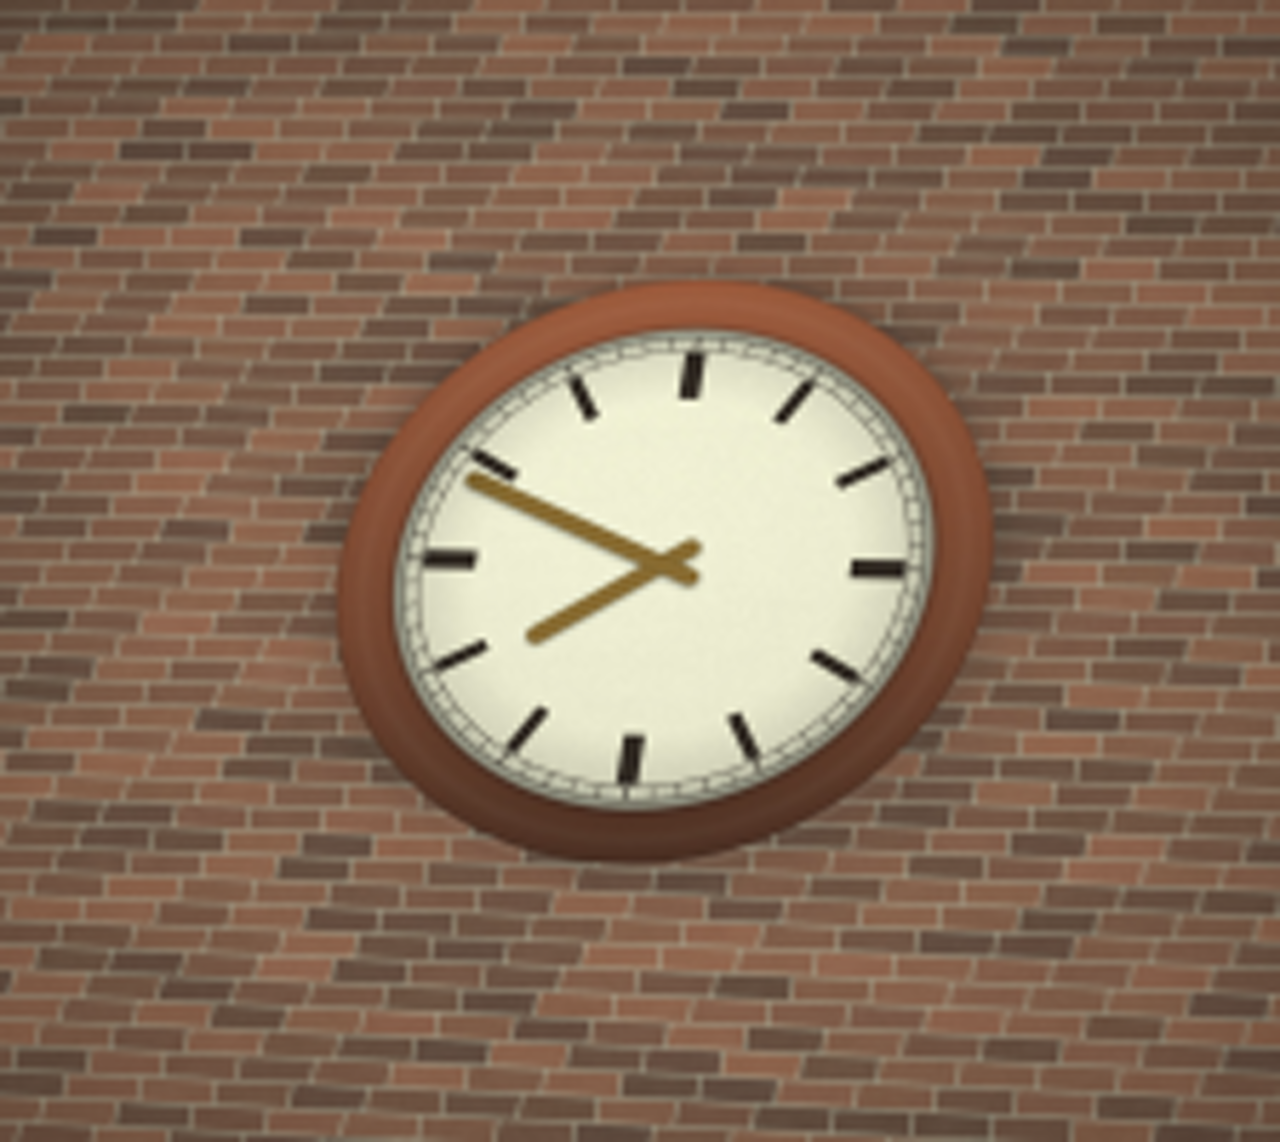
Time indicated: 7:49
